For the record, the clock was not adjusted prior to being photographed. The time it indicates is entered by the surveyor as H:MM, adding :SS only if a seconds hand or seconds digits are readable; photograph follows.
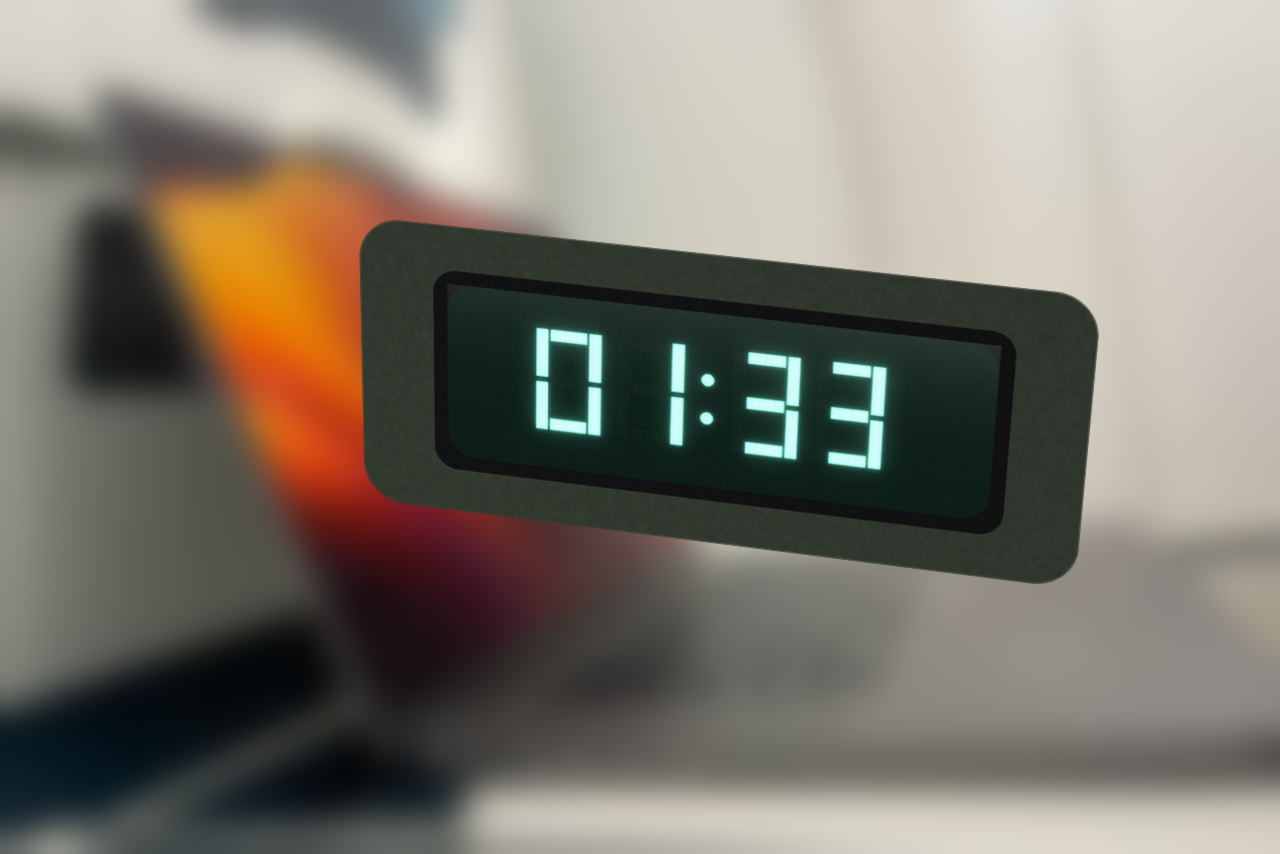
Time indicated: 1:33
